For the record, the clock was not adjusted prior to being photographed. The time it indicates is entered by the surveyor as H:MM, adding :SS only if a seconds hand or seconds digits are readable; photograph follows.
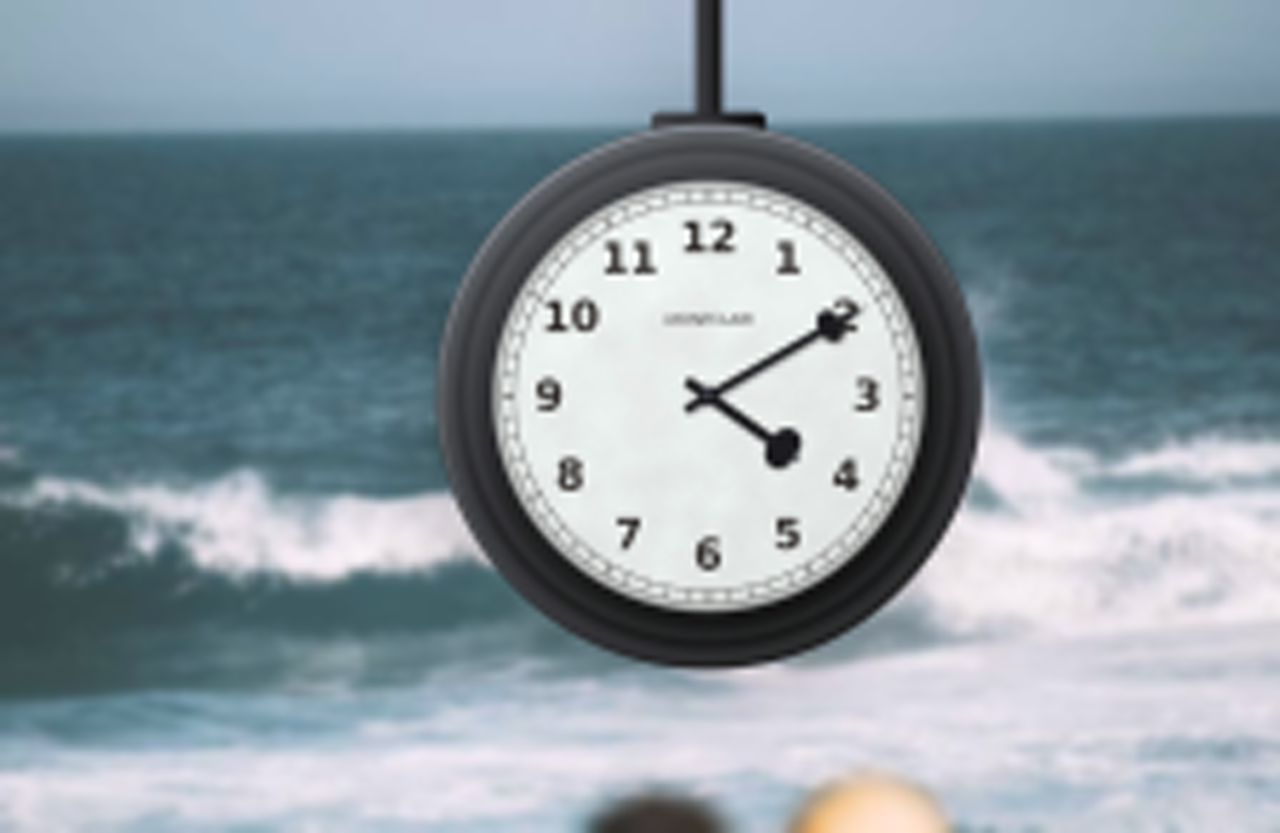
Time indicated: 4:10
